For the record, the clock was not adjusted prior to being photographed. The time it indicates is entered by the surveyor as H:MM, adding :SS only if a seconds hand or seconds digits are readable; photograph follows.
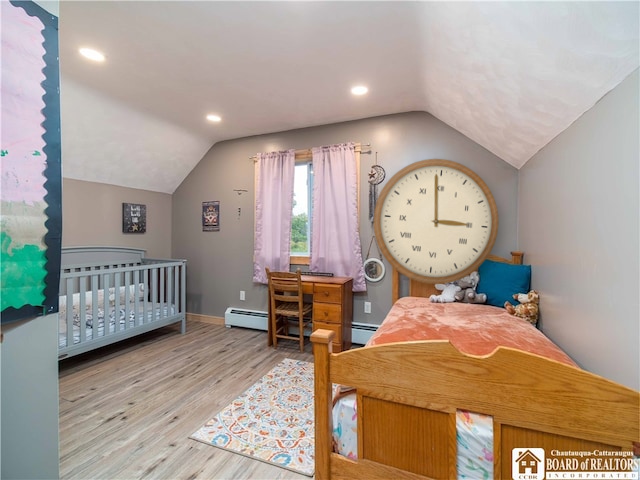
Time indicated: 2:59
